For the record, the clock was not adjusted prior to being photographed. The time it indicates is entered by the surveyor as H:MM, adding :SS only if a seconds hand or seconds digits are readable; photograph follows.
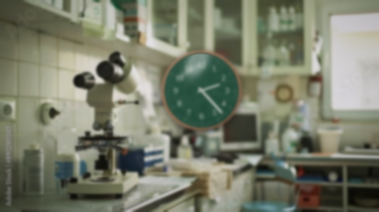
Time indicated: 2:23
